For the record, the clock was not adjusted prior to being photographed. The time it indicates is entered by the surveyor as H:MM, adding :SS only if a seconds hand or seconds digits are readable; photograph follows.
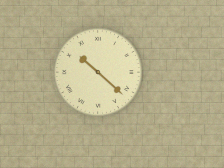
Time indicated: 10:22
